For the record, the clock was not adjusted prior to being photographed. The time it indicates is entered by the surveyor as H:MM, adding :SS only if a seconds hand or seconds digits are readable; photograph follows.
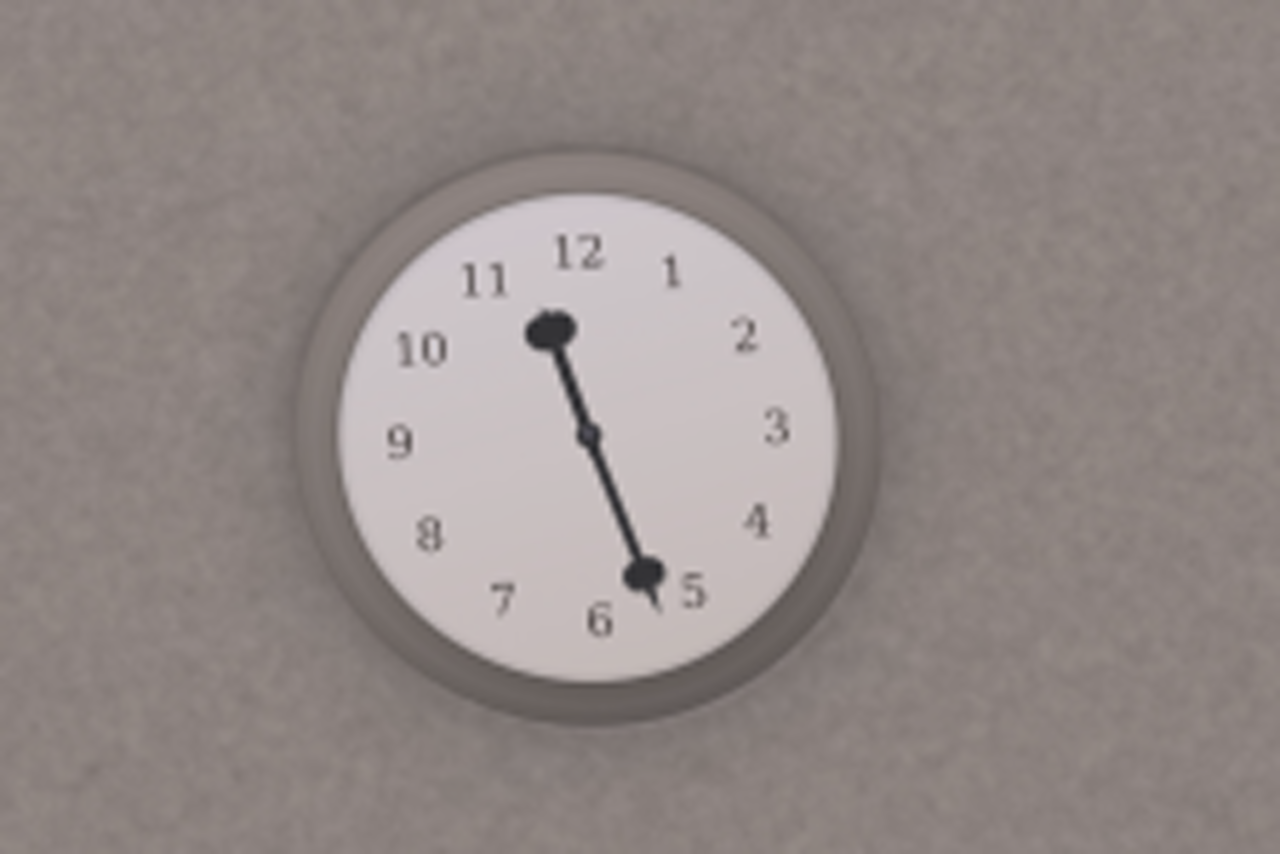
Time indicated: 11:27
